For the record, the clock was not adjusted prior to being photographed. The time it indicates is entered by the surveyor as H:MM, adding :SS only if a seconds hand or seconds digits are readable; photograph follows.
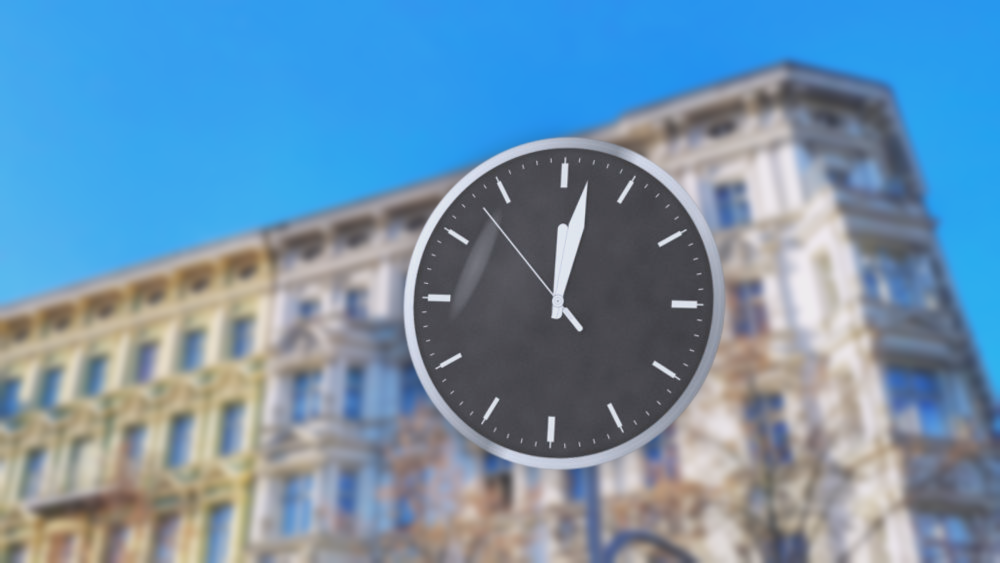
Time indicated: 12:01:53
